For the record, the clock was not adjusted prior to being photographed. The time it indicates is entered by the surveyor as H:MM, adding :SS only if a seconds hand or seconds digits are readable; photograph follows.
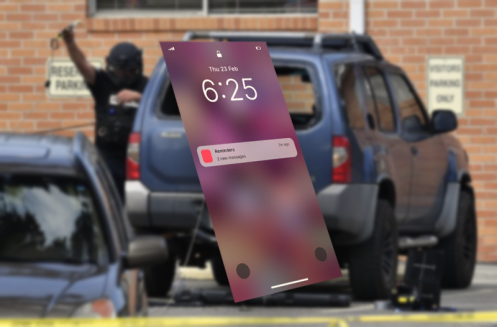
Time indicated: 6:25
